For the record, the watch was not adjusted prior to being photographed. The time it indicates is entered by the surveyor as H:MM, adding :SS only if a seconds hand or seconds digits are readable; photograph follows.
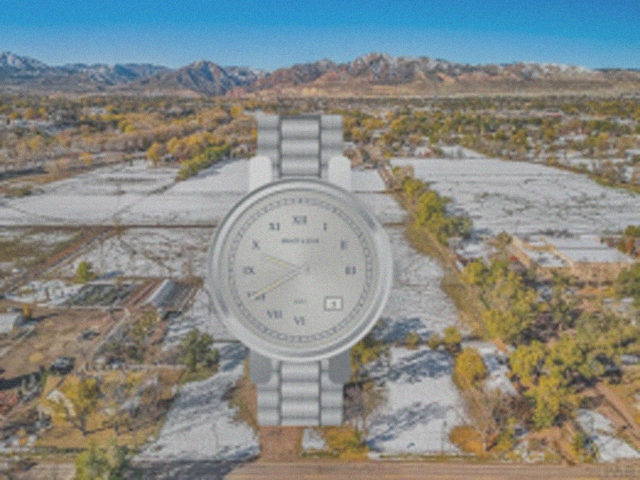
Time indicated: 9:40
